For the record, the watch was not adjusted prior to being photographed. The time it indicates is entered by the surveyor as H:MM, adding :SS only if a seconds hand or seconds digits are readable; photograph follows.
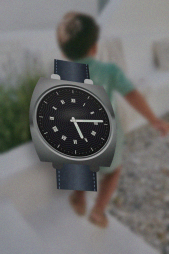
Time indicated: 5:14
